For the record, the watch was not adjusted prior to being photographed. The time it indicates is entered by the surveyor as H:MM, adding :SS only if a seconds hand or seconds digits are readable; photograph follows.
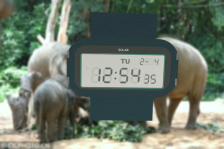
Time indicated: 12:54:35
